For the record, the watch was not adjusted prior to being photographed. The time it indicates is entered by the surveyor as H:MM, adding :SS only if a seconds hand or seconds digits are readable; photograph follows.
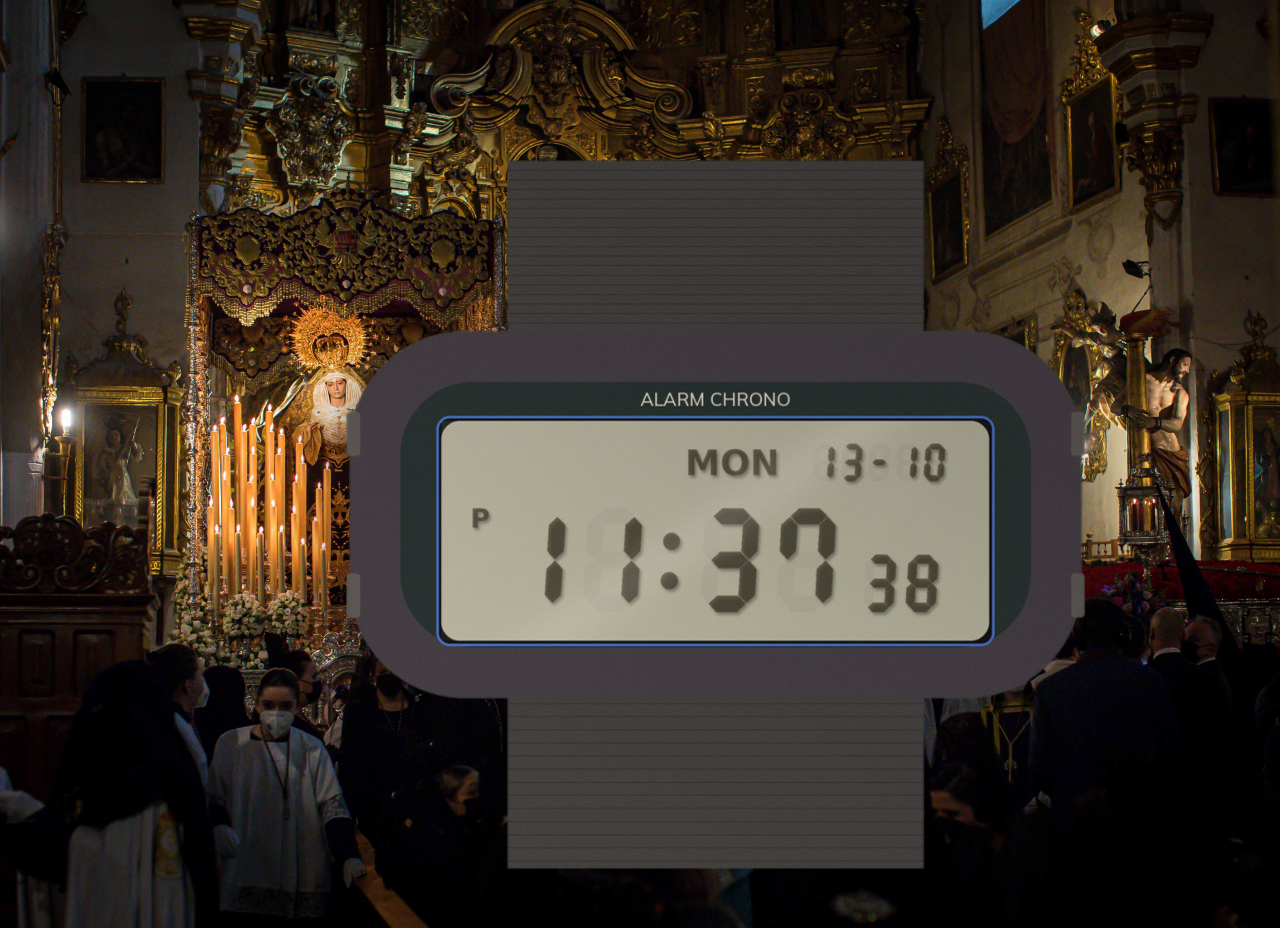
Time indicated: 11:37:38
